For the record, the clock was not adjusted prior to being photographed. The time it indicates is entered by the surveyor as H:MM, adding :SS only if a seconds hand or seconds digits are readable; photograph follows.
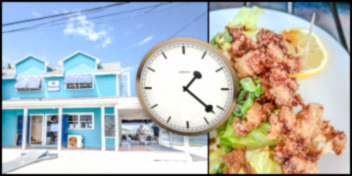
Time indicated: 1:22
